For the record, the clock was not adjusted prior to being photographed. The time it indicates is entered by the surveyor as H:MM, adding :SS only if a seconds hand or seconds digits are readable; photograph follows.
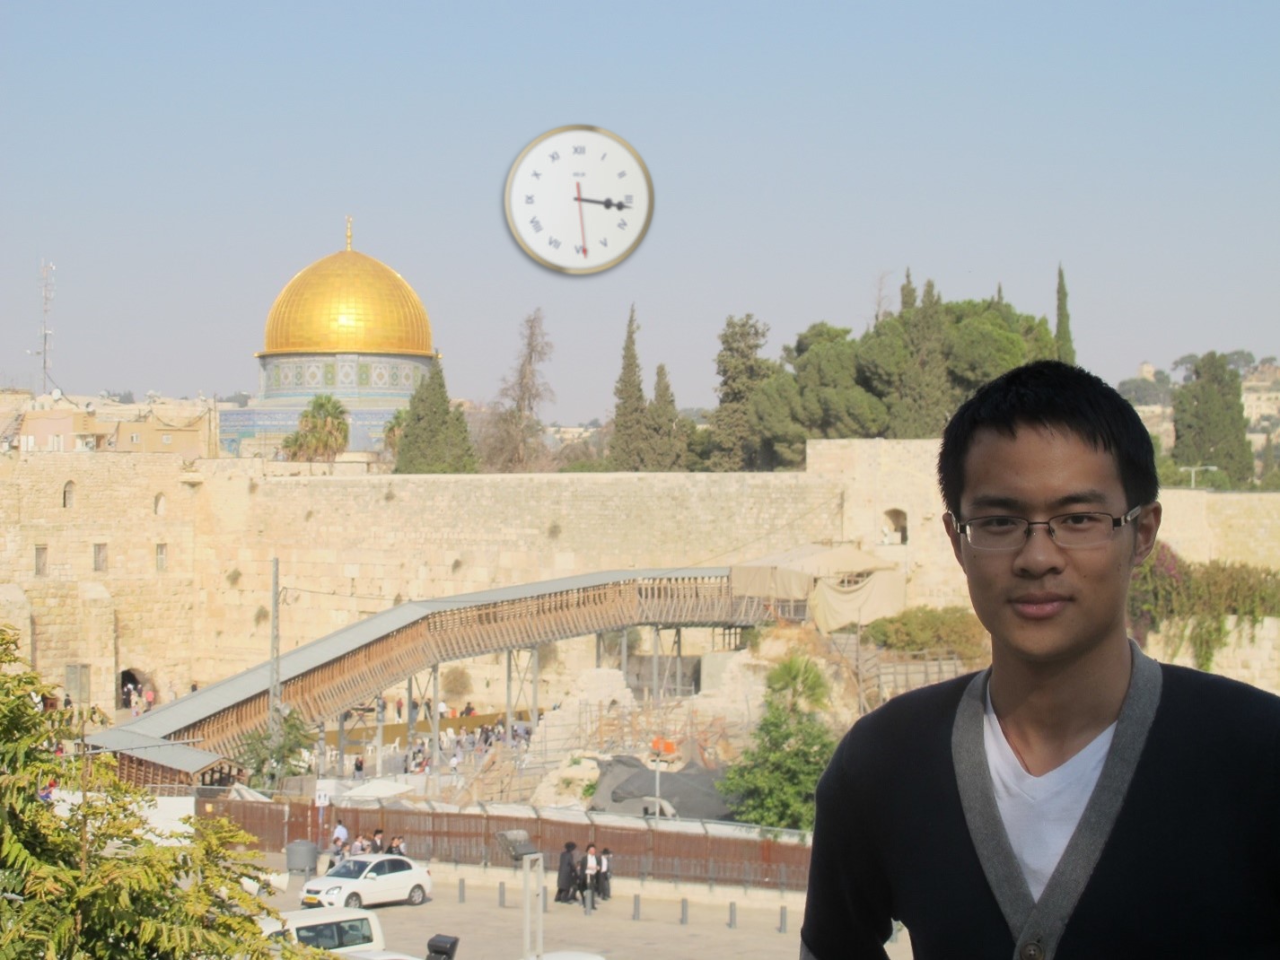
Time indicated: 3:16:29
